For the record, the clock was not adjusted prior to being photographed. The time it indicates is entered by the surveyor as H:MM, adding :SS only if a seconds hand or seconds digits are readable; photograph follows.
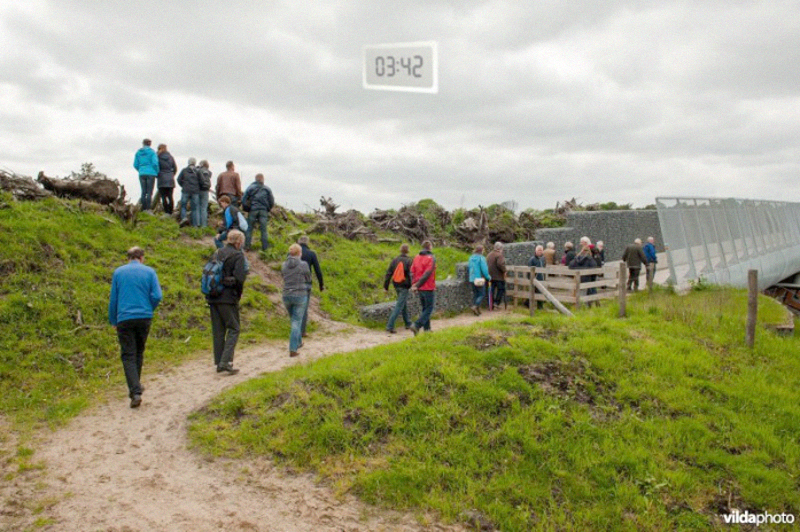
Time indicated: 3:42
